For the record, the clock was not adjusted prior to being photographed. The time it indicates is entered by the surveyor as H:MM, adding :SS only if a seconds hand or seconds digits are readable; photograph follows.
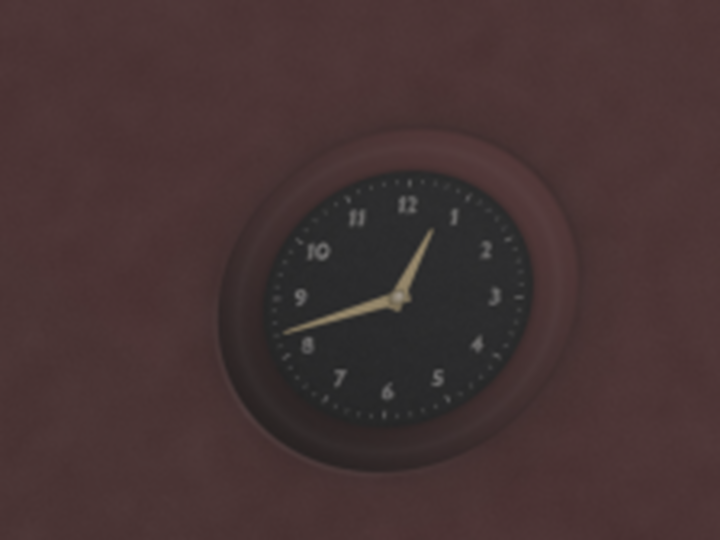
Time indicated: 12:42
